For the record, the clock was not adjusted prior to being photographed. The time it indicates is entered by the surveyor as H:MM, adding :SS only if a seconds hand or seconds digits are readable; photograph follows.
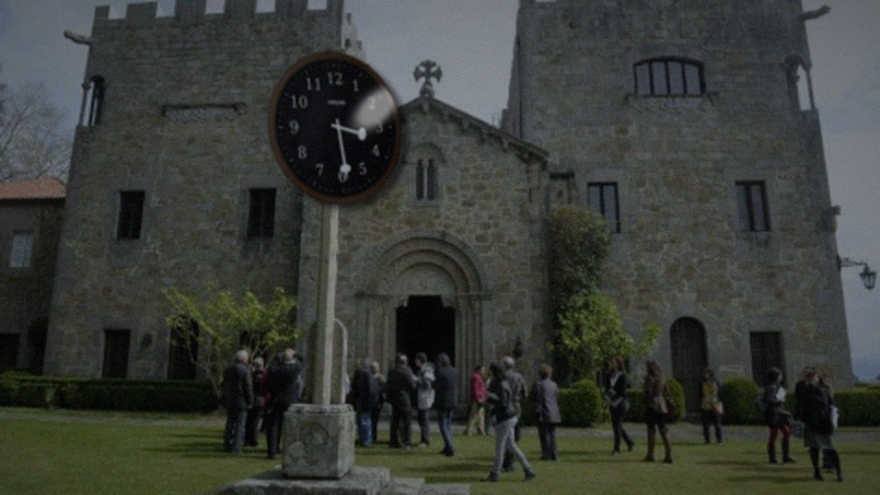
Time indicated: 3:29
